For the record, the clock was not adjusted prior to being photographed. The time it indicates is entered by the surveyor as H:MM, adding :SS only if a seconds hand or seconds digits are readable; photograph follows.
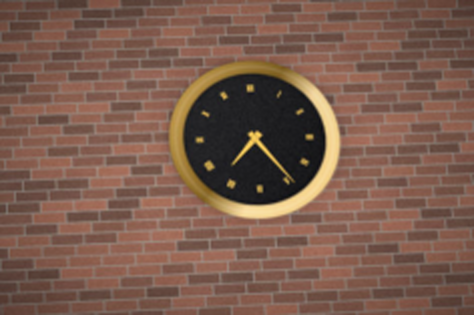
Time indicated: 7:24
